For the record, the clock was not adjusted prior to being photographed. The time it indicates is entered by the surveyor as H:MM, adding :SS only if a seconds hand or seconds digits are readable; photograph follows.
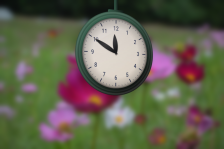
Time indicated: 11:50
